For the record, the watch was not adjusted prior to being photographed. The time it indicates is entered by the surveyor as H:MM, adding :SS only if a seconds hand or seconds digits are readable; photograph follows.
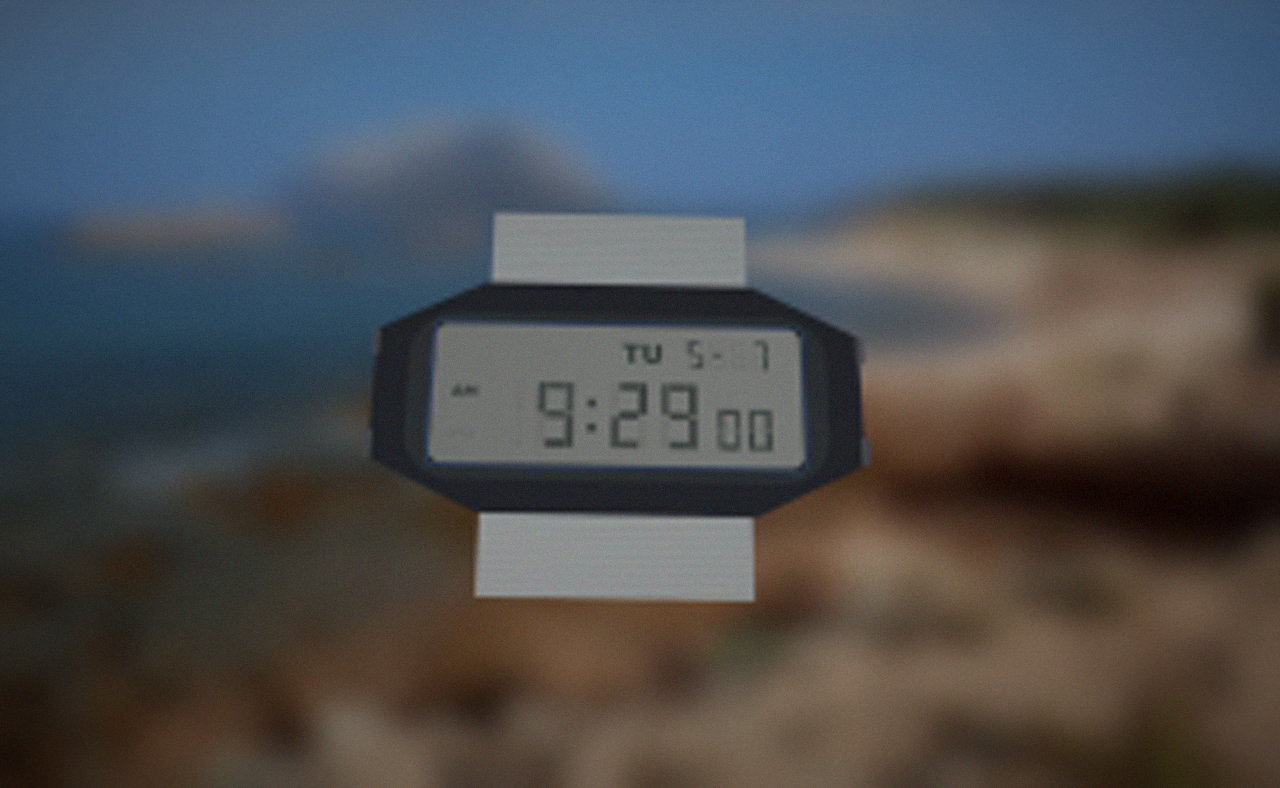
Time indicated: 9:29:00
